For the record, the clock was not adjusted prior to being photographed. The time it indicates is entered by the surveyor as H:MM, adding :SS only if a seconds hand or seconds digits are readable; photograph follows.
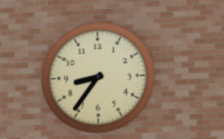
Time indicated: 8:36
